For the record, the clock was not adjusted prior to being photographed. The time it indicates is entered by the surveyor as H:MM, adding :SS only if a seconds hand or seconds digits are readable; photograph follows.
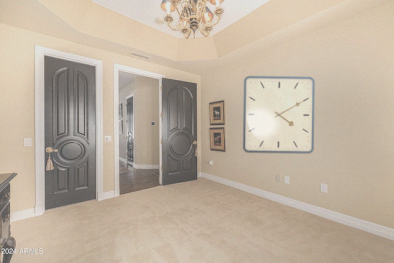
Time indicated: 4:10
